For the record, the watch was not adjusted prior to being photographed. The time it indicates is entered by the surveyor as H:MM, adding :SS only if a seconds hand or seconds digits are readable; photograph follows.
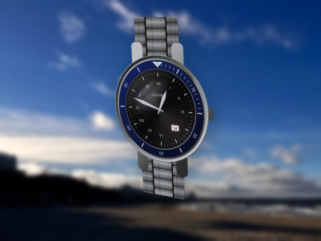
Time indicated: 12:48
